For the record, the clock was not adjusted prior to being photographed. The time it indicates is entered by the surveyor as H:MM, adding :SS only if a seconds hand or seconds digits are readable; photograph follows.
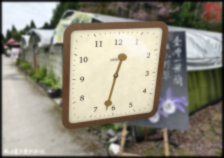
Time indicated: 12:32
